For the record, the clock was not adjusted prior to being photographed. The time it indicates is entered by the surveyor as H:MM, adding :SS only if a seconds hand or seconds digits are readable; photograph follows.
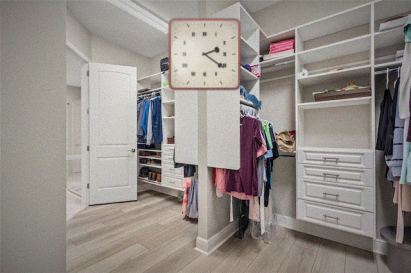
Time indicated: 2:21
